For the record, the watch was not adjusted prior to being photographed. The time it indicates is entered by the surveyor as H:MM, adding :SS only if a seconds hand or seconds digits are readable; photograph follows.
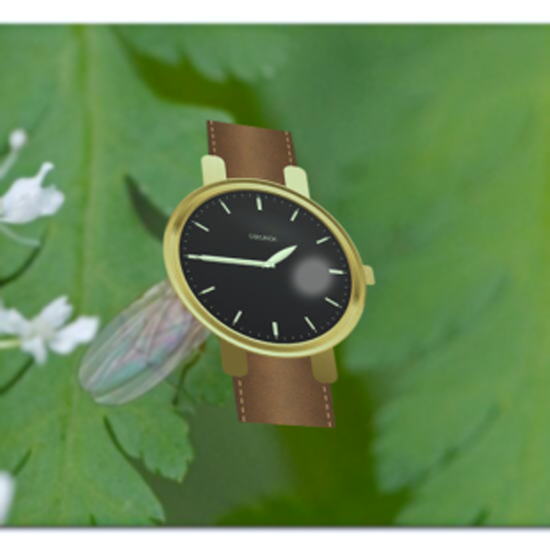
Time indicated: 1:45
